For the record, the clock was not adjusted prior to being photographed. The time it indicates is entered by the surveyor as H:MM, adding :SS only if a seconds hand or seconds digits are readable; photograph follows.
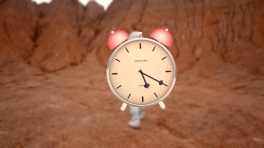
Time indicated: 5:20
